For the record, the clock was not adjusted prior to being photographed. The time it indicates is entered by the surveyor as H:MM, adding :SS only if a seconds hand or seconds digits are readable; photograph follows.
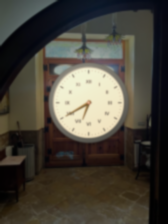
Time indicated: 6:40
